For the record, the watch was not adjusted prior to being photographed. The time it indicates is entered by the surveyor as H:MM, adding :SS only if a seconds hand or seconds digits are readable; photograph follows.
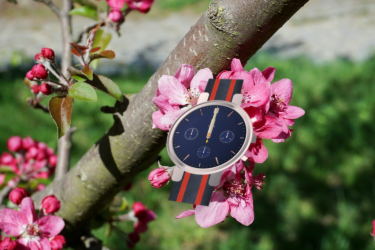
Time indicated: 12:00
